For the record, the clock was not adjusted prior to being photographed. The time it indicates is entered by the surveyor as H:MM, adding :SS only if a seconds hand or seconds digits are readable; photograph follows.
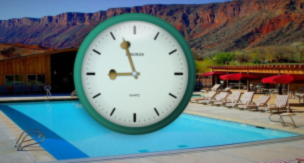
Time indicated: 8:57
